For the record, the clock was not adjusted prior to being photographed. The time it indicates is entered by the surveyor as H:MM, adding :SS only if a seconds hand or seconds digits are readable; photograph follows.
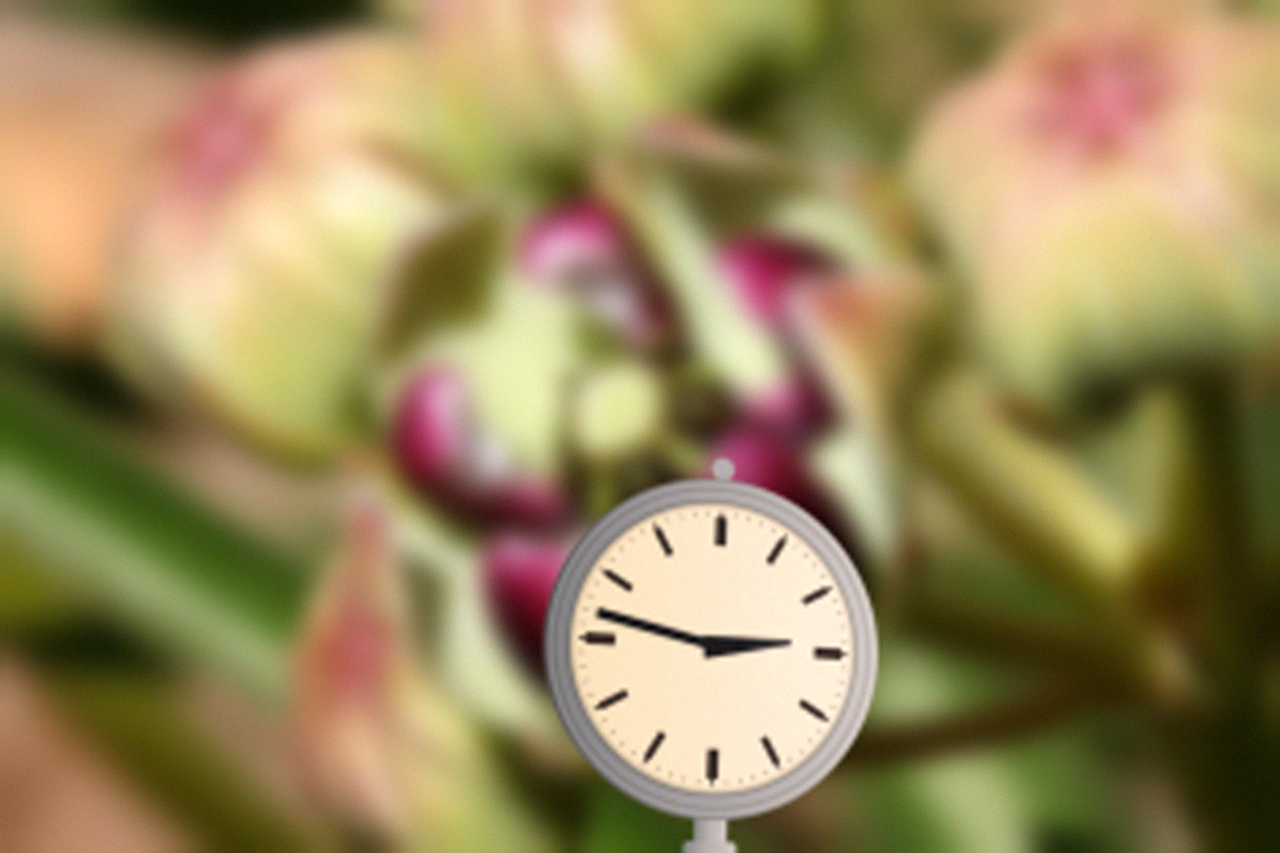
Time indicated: 2:47
